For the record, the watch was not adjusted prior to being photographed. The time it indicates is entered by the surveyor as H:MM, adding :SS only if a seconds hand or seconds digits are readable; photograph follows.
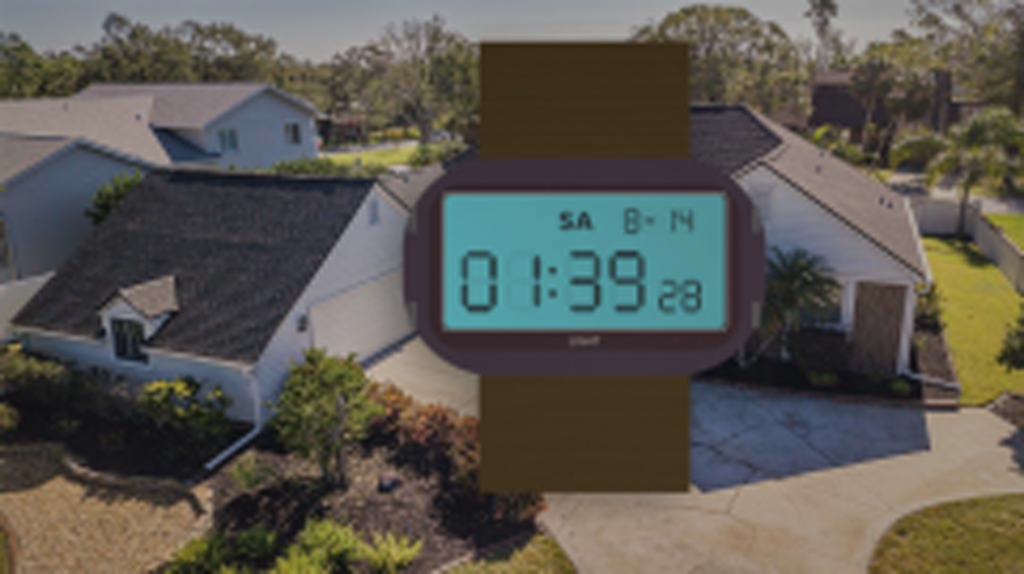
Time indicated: 1:39:28
